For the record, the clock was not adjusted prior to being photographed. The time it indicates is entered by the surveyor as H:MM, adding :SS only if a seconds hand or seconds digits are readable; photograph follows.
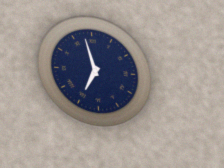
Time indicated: 6:58
